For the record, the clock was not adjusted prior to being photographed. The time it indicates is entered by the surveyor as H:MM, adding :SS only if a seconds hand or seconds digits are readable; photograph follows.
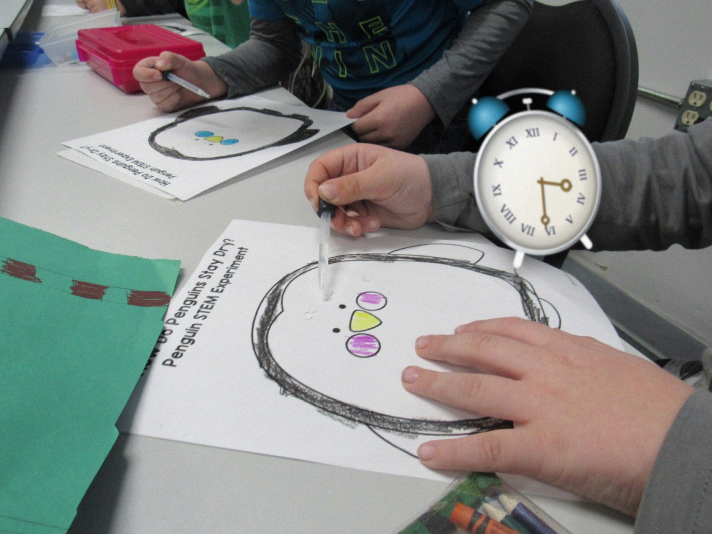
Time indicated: 3:31
